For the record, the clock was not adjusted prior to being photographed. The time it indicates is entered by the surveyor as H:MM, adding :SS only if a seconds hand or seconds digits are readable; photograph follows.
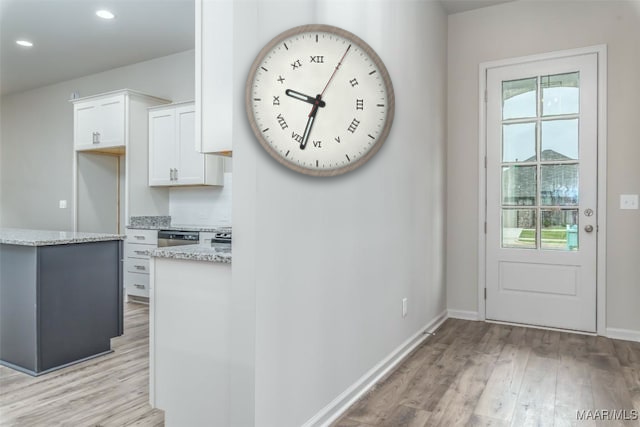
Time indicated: 9:33:05
